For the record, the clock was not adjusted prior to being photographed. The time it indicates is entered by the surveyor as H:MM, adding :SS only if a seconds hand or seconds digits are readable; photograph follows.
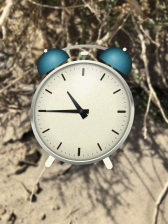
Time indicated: 10:45
